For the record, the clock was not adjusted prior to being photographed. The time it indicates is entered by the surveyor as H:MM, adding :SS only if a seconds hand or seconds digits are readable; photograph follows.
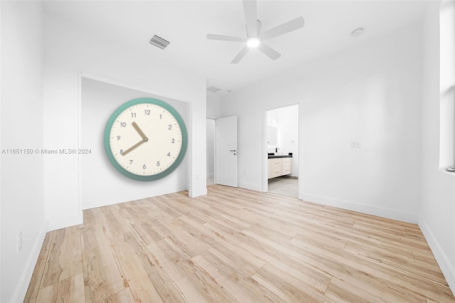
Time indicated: 10:39
